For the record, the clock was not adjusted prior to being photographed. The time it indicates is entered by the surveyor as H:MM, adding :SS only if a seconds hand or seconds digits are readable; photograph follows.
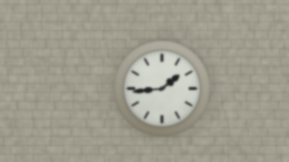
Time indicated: 1:44
